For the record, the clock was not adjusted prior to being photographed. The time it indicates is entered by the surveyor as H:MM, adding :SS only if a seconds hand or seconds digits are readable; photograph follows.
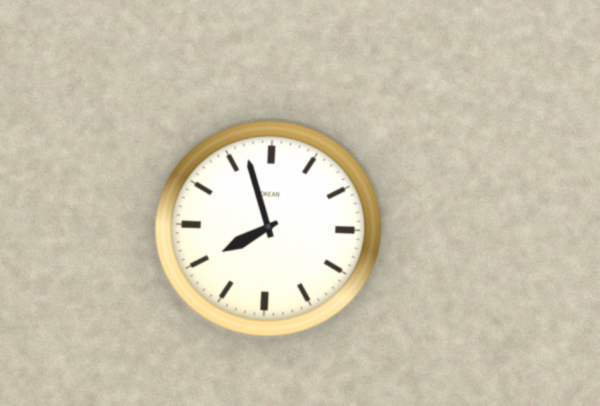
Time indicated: 7:57
